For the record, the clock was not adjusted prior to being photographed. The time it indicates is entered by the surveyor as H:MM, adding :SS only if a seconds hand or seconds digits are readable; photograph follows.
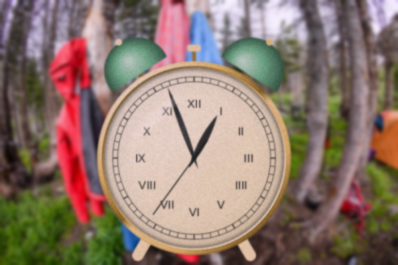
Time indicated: 12:56:36
